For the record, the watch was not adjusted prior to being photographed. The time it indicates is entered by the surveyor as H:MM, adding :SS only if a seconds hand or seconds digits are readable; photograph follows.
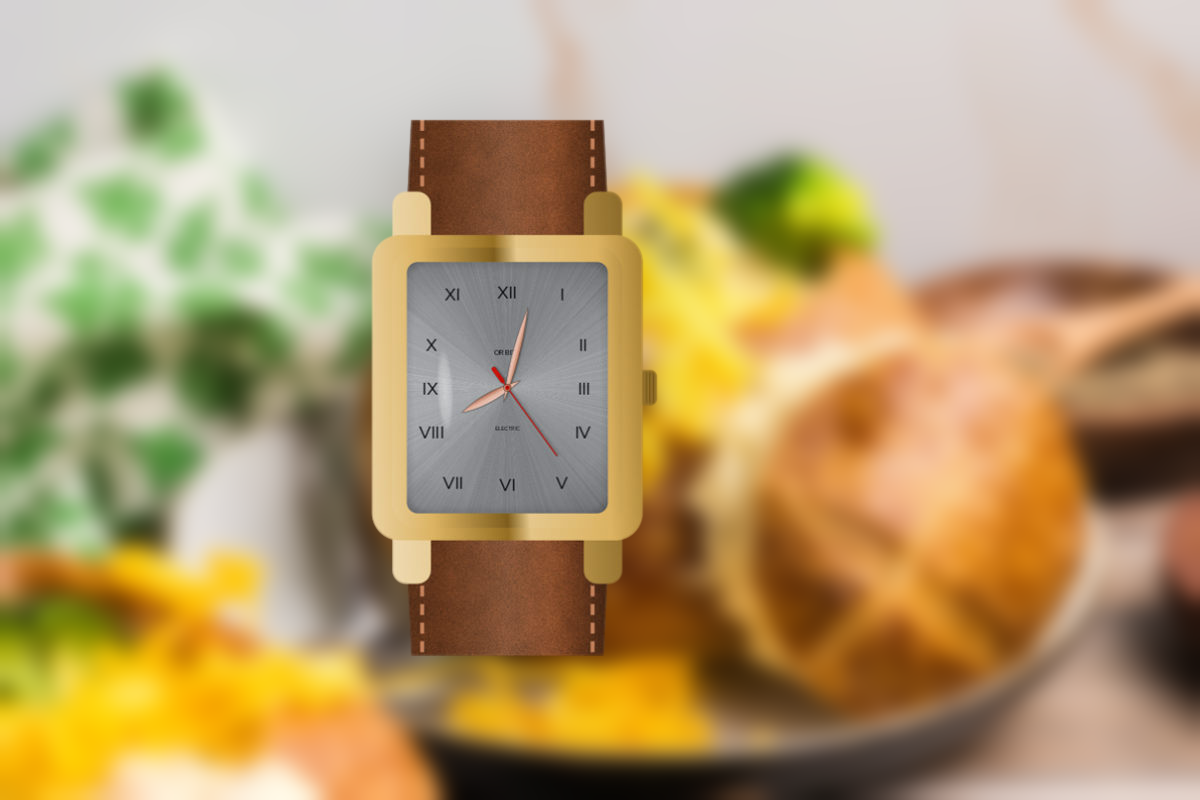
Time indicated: 8:02:24
